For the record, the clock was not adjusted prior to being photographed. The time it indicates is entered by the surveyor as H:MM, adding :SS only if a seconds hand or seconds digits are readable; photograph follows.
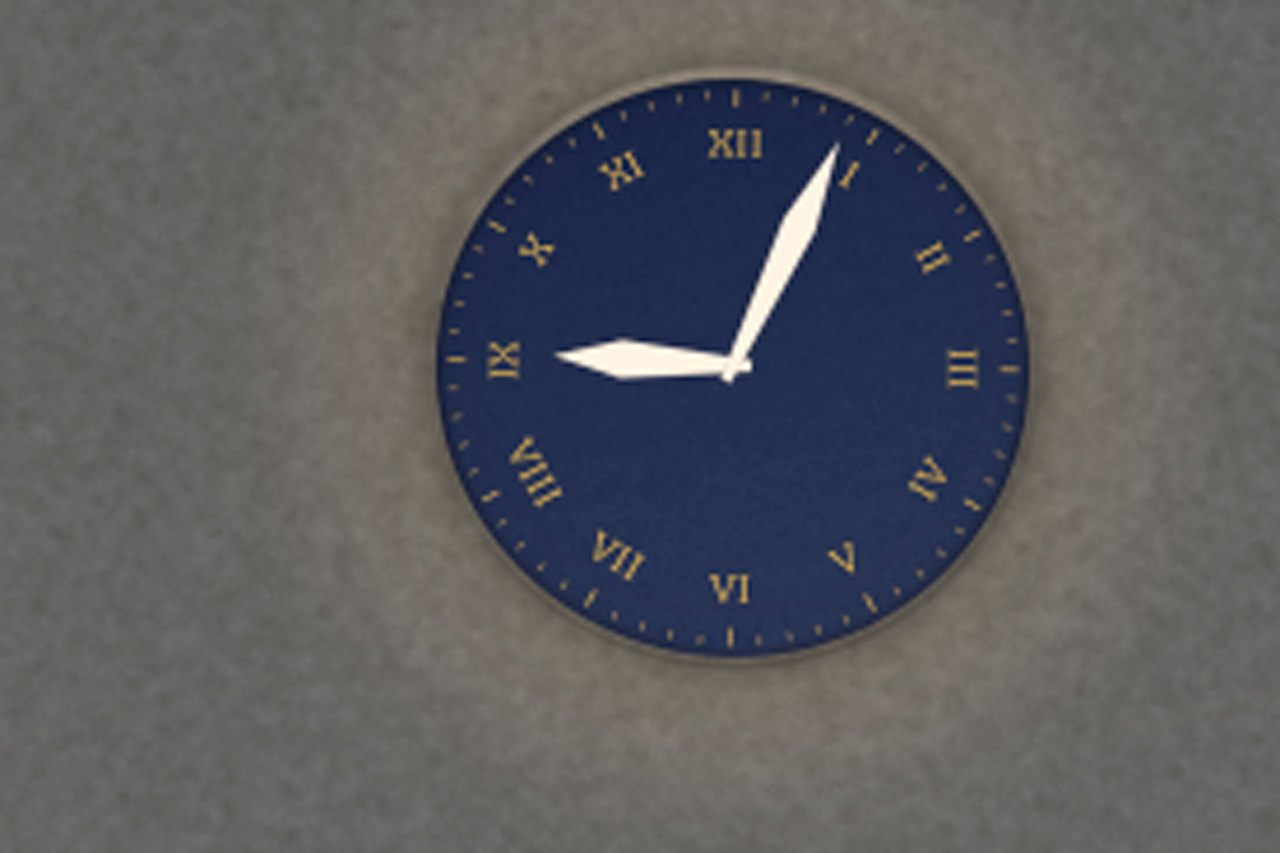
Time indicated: 9:04
